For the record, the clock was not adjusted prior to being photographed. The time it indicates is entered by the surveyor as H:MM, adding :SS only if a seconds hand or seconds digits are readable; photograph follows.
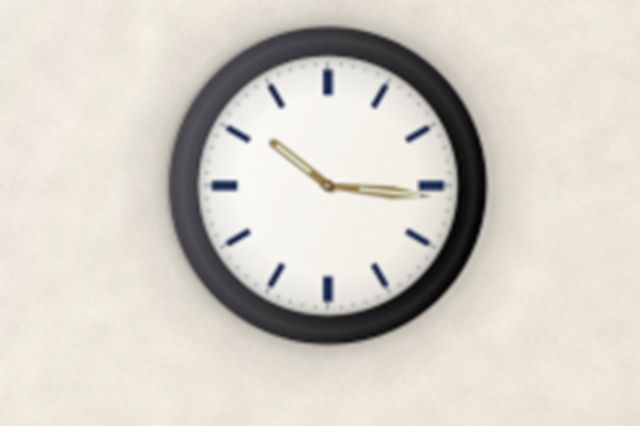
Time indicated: 10:16
